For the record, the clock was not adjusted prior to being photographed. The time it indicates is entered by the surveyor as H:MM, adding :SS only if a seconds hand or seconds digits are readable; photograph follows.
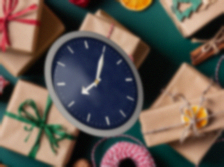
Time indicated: 8:05
